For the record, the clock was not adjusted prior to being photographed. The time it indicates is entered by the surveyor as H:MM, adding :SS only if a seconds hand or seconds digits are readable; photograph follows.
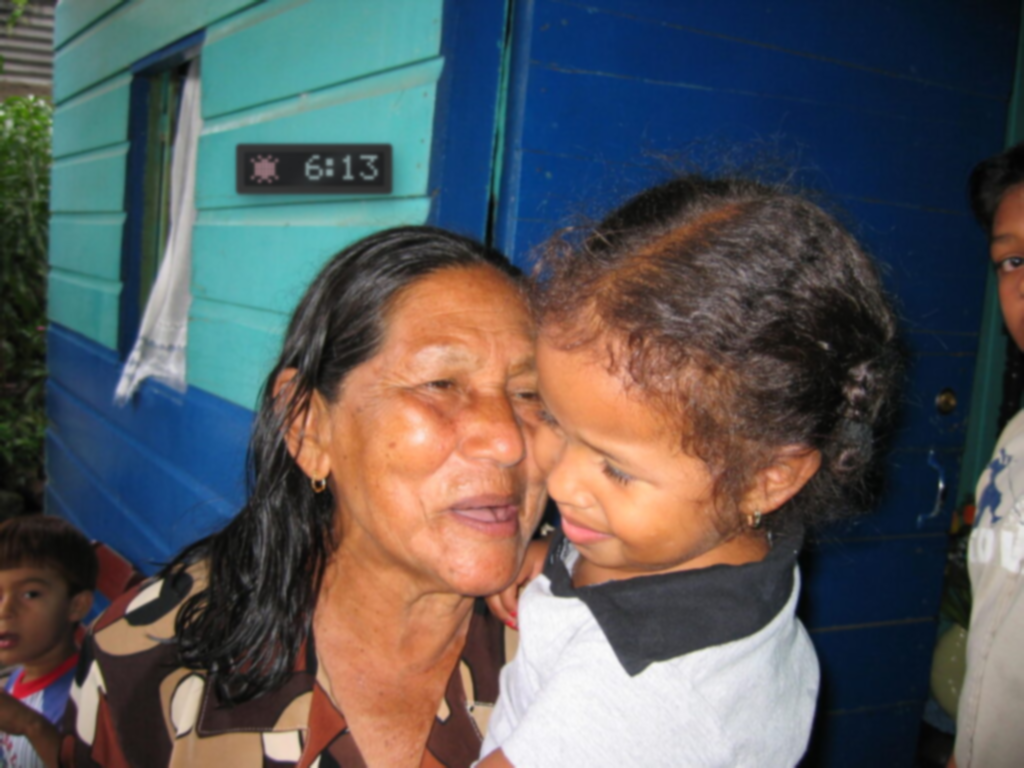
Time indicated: 6:13
